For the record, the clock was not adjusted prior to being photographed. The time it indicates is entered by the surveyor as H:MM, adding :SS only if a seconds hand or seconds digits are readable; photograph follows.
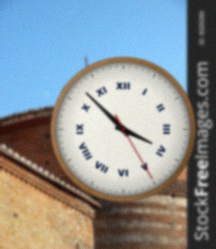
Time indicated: 3:52:25
